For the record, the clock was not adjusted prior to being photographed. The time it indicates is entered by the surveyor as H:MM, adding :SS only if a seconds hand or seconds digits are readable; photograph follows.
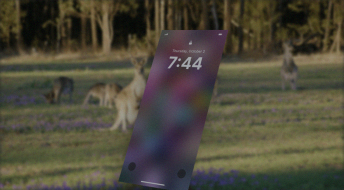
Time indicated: 7:44
